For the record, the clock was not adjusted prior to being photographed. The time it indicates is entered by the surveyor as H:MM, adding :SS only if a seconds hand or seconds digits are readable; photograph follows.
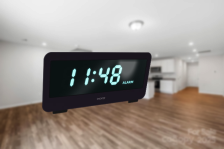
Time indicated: 11:48
